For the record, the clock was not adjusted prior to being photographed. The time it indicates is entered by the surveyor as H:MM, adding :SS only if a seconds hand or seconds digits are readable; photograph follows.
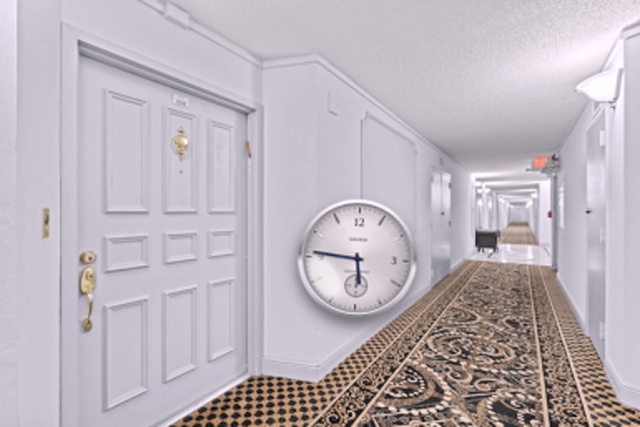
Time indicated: 5:46
